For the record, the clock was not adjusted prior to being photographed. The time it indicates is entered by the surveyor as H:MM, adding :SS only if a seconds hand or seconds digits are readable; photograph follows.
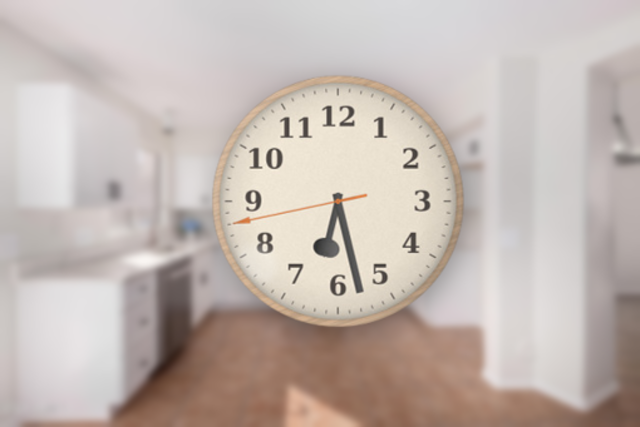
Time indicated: 6:27:43
